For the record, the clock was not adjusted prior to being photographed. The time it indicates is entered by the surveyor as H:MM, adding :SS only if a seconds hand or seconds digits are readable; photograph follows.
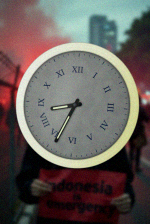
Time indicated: 8:34
